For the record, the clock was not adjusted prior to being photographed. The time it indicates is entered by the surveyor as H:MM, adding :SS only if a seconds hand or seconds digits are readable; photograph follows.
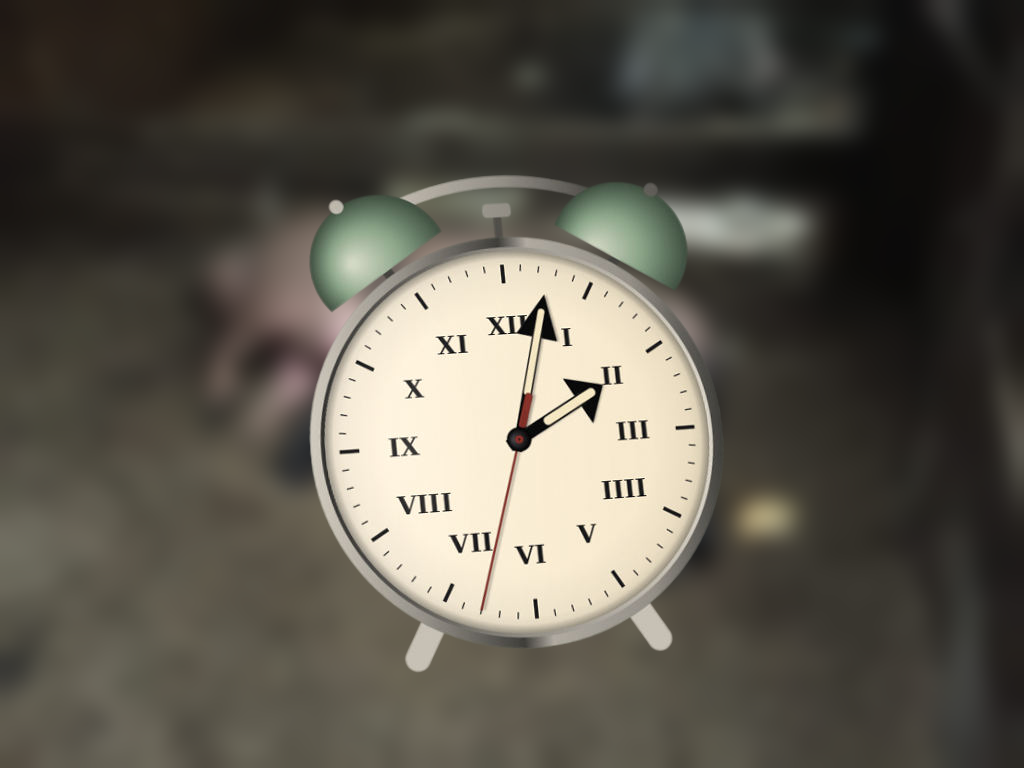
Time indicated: 2:02:33
